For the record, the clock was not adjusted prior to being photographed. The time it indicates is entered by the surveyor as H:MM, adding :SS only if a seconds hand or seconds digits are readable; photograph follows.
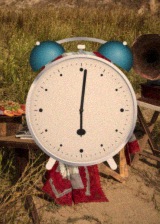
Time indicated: 6:01
